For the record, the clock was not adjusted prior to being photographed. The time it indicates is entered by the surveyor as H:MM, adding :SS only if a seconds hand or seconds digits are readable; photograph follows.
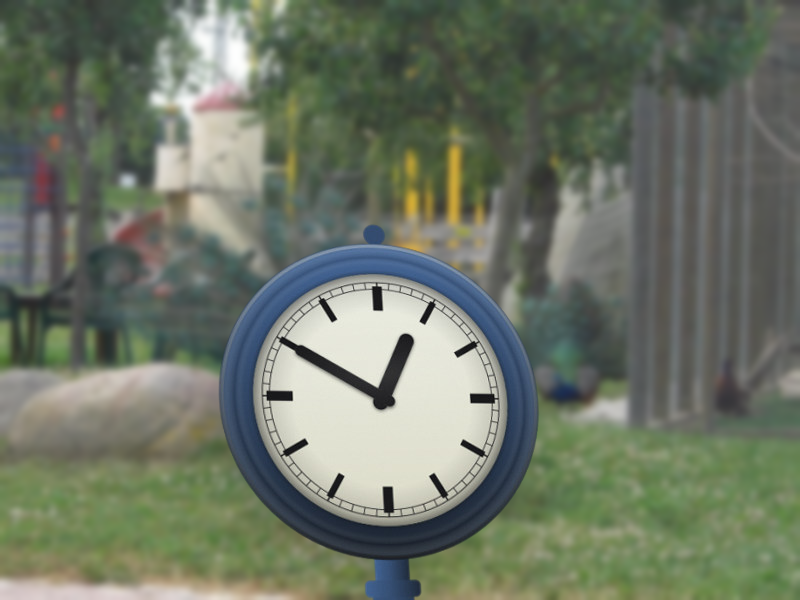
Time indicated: 12:50
